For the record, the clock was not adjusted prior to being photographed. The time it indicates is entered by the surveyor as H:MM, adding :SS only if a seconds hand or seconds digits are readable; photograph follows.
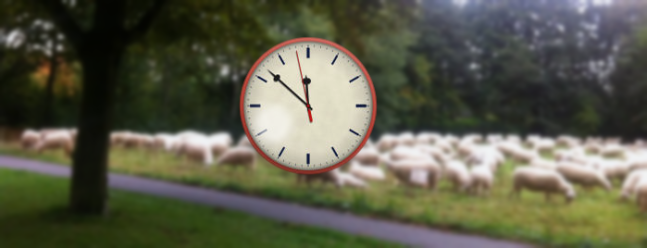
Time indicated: 11:51:58
